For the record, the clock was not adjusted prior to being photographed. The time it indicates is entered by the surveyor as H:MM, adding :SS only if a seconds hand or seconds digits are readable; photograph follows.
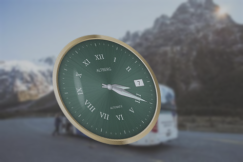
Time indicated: 3:20
